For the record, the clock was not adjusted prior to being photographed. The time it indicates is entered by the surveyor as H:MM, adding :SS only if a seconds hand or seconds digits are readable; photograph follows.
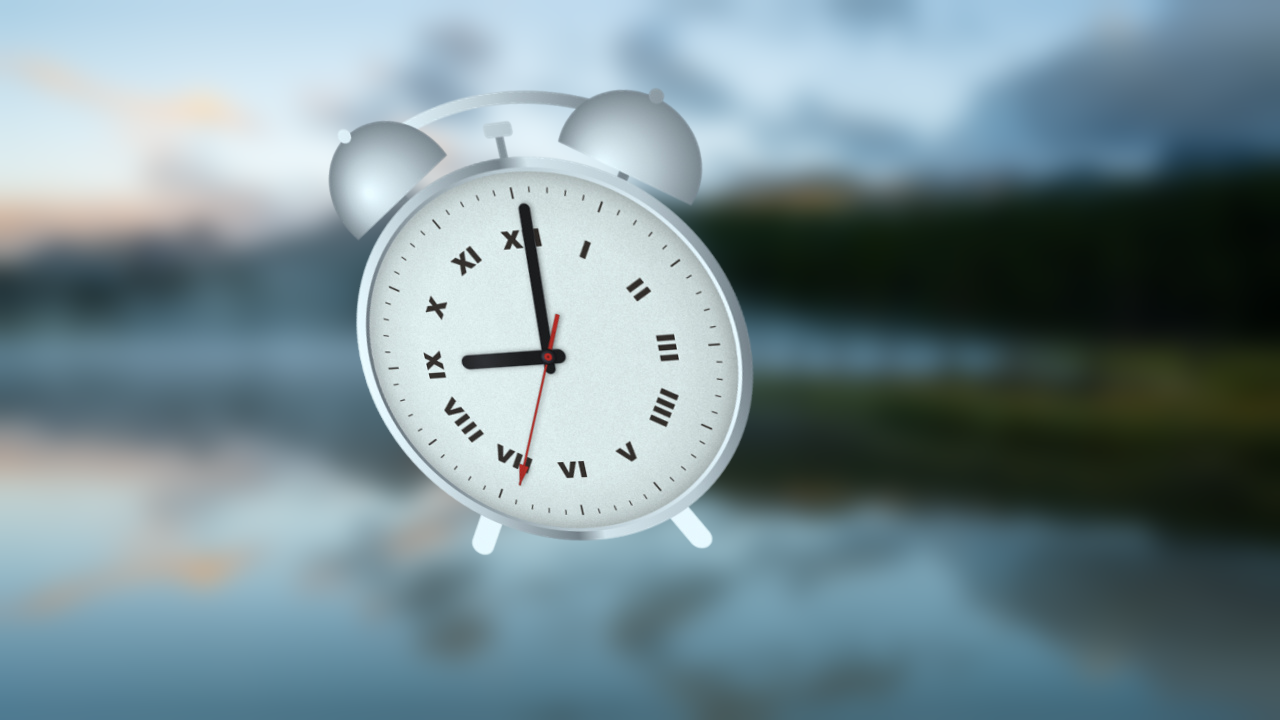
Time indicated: 9:00:34
